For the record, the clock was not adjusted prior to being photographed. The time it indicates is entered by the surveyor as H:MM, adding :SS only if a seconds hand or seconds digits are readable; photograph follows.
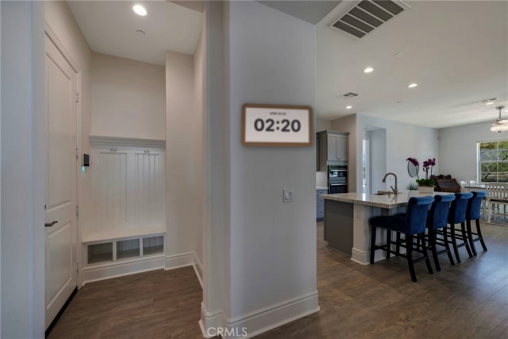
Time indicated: 2:20
